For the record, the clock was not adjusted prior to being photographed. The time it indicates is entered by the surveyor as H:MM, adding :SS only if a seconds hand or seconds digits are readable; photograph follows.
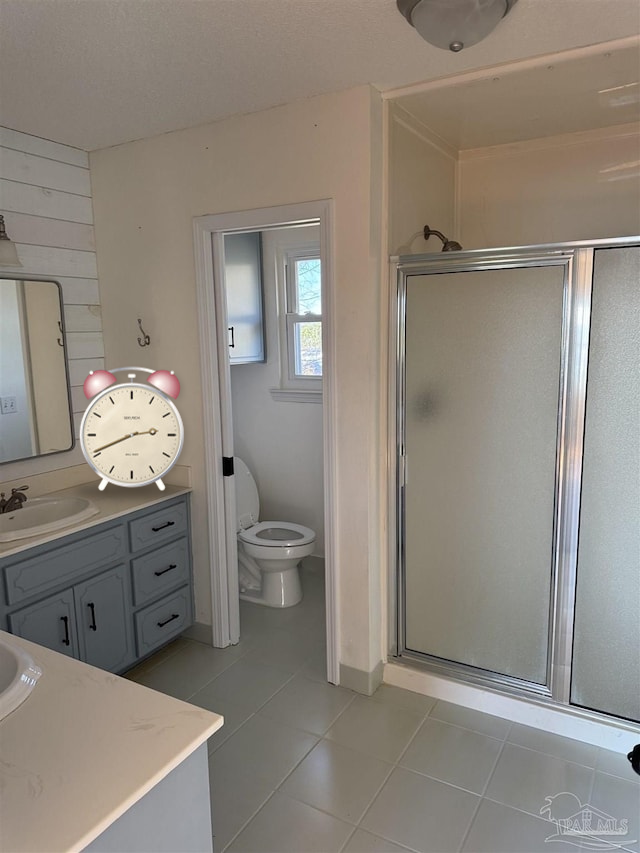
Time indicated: 2:41
